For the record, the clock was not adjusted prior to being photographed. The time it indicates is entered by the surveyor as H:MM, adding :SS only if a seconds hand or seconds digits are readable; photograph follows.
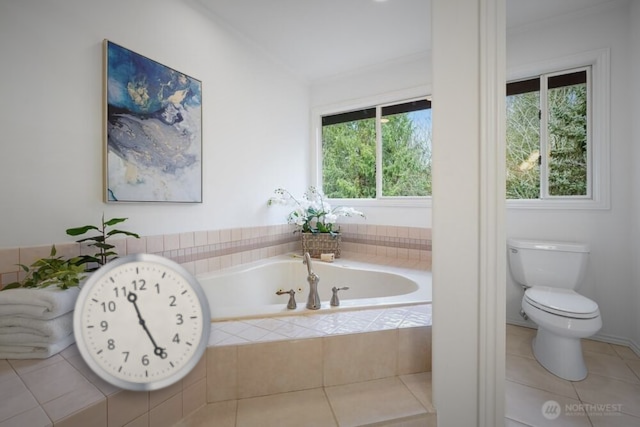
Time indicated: 11:26
